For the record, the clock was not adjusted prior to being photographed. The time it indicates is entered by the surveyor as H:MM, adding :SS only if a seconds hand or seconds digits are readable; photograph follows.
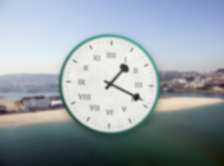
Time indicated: 1:19
